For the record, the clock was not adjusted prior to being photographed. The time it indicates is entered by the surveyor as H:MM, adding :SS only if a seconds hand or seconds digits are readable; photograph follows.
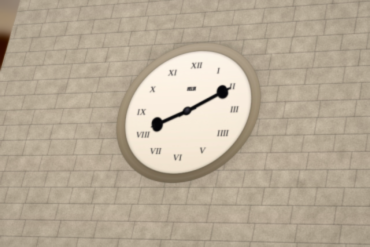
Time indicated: 8:10
